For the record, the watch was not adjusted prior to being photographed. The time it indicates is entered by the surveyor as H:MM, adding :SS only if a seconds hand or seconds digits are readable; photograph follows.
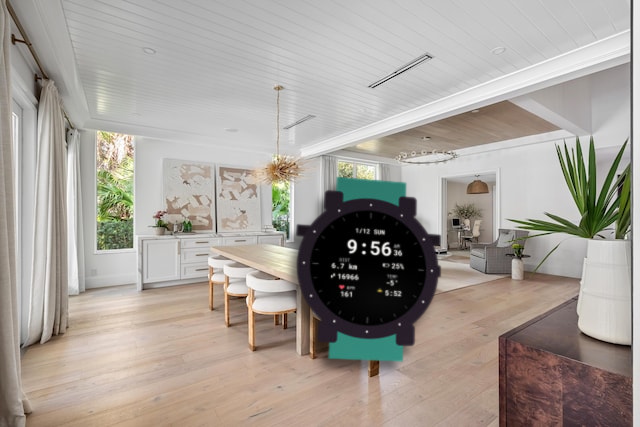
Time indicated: 9:56
